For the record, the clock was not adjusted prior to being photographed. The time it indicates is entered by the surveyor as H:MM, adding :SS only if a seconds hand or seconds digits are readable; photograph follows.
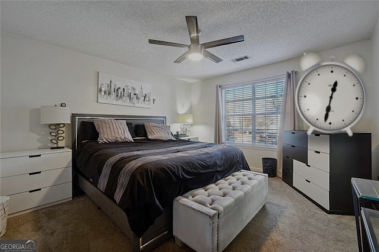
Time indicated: 12:32
